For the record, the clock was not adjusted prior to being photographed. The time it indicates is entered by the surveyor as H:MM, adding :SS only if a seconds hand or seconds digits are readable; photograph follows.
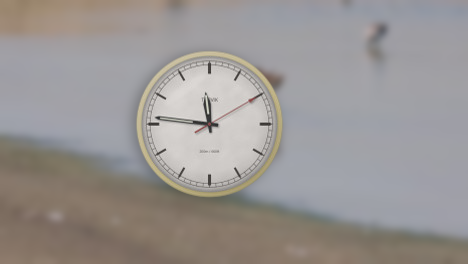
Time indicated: 11:46:10
